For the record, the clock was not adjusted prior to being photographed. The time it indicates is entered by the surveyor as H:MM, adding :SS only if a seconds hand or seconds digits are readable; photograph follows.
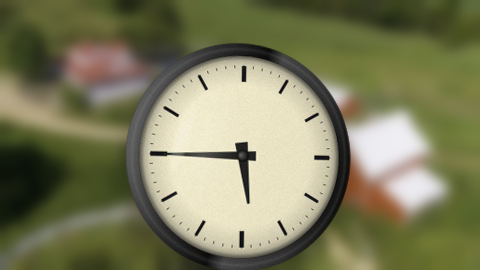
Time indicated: 5:45
